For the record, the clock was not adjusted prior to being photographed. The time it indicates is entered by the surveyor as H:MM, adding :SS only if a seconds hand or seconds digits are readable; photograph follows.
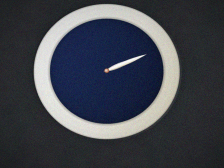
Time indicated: 2:11
